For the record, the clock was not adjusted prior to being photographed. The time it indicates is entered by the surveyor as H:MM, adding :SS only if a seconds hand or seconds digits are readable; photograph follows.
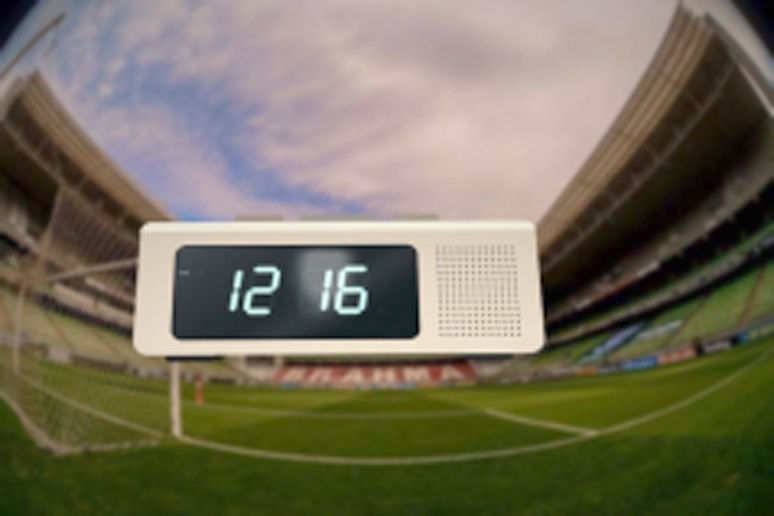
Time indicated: 12:16
